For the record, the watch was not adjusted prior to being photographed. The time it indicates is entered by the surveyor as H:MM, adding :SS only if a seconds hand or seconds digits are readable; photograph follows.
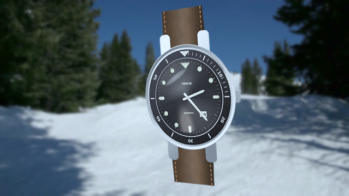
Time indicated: 2:23
